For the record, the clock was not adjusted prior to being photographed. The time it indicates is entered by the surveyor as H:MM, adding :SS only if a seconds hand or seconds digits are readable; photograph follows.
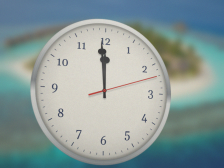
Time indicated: 11:59:12
